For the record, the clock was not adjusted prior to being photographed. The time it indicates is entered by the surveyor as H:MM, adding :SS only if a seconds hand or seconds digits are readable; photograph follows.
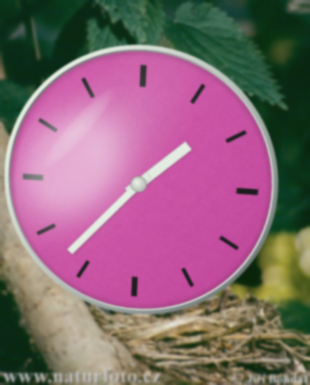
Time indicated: 1:37
